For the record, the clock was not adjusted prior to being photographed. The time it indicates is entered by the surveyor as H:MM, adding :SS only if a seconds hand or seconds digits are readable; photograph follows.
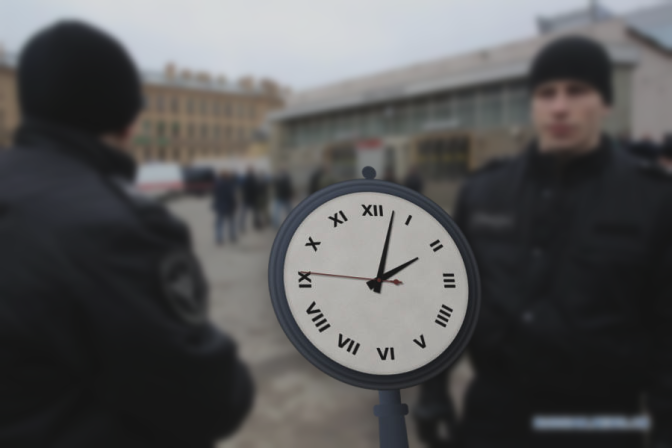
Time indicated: 2:02:46
